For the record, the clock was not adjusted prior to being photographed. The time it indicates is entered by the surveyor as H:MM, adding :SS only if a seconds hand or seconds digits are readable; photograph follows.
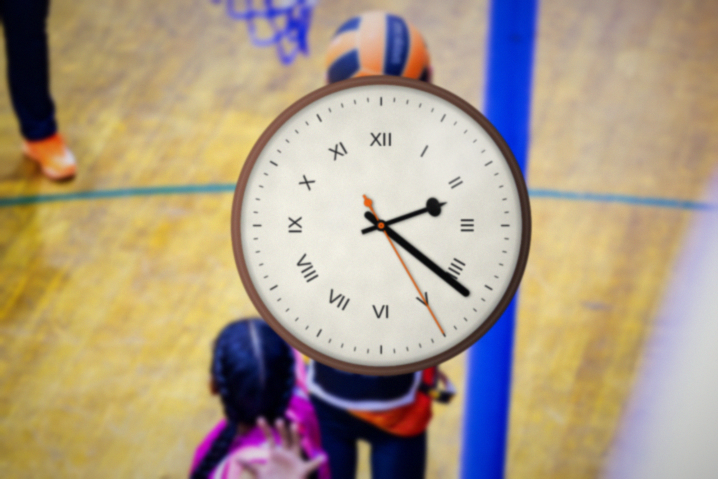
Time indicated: 2:21:25
